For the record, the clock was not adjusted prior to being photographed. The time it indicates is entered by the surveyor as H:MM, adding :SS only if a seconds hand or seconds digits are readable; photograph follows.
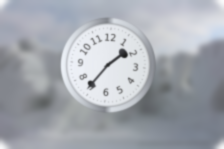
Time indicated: 1:36
